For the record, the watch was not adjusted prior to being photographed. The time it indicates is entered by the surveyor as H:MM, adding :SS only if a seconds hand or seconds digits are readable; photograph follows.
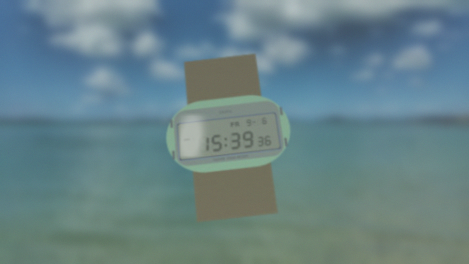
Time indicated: 15:39:36
